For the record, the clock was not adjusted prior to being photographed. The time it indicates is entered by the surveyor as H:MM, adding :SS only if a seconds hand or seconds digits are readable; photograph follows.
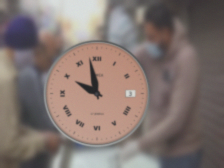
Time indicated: 9:58
